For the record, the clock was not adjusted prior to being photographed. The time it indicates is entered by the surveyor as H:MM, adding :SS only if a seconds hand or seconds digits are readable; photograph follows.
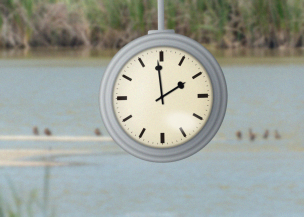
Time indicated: 1:59
